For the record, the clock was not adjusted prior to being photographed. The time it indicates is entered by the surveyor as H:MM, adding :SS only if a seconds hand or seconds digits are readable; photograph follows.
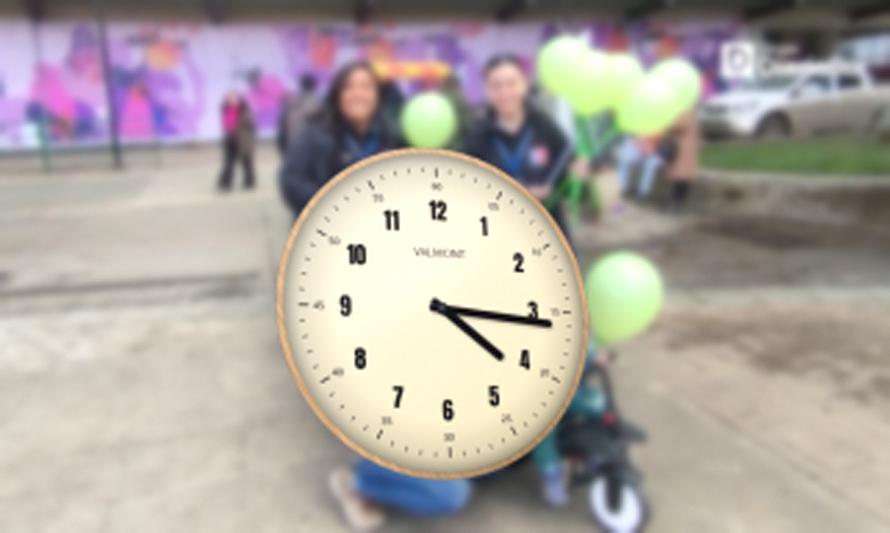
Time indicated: 4:16
